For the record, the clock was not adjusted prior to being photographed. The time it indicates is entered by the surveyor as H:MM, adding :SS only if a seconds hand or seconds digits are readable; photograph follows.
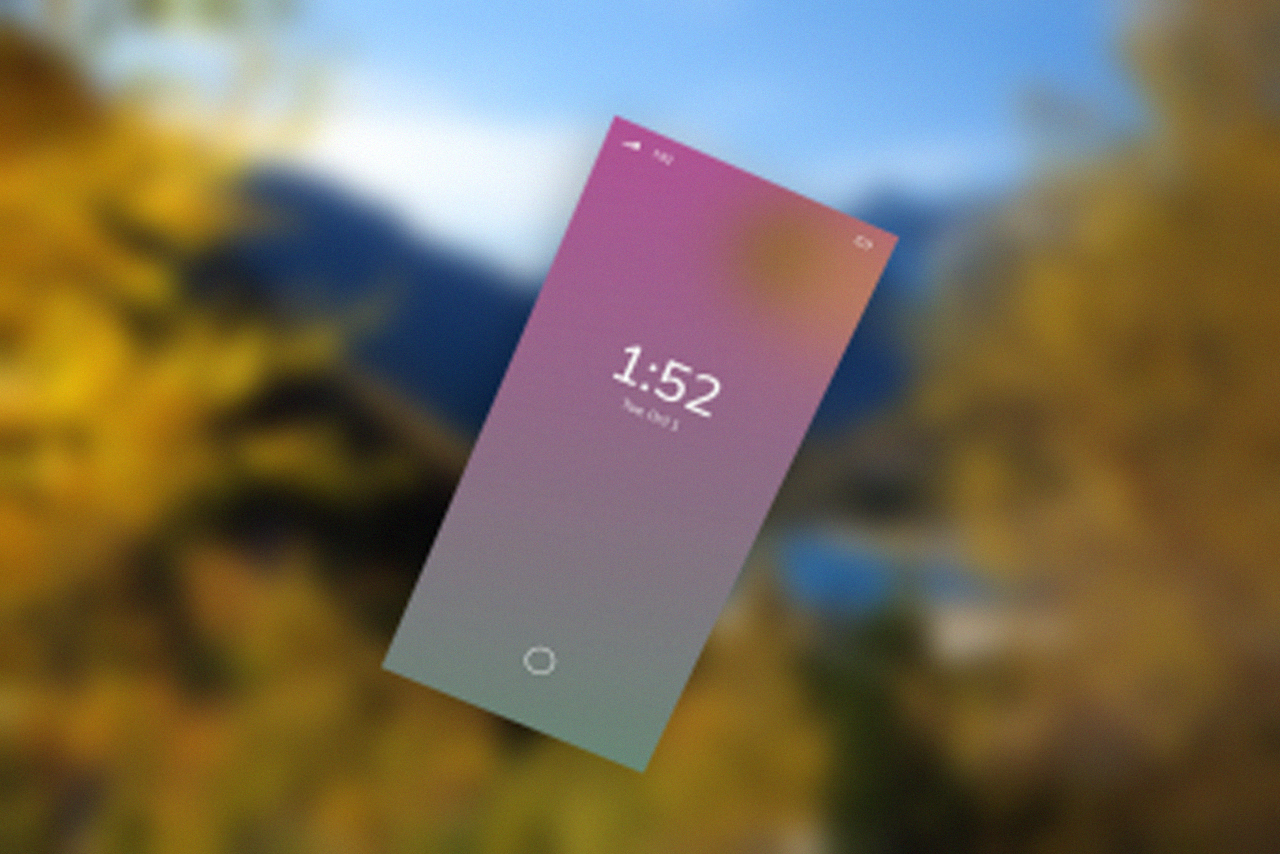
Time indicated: 1:52
